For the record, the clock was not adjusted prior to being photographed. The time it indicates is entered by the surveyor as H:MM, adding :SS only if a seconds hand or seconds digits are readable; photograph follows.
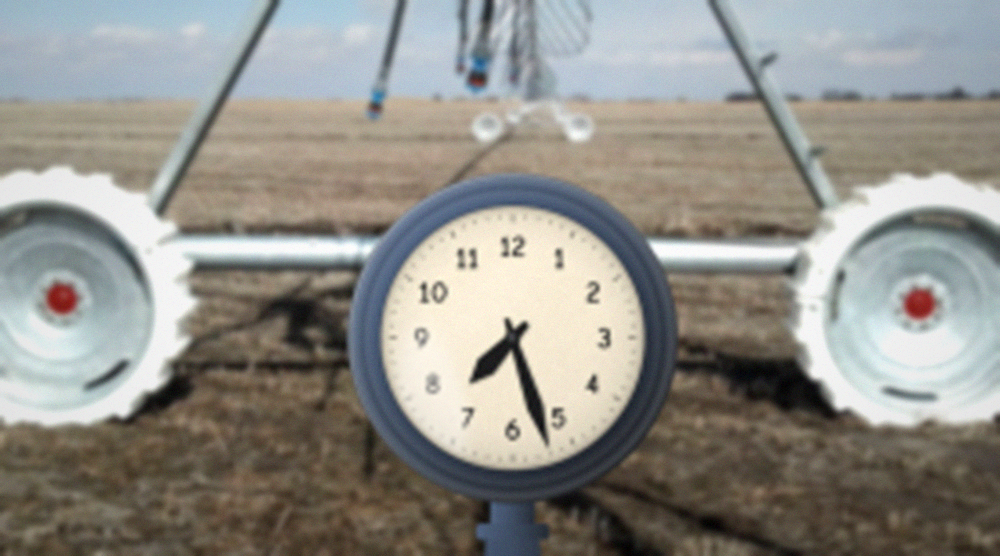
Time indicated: 7:27
